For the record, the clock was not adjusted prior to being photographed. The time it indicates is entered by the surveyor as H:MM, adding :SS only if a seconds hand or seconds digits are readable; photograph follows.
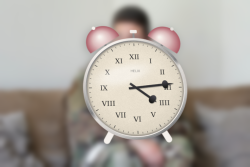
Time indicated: 4:14
